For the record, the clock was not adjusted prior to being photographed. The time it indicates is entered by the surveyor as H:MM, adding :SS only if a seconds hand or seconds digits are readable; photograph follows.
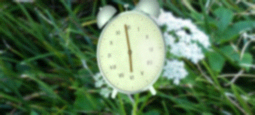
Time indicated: 5:59
